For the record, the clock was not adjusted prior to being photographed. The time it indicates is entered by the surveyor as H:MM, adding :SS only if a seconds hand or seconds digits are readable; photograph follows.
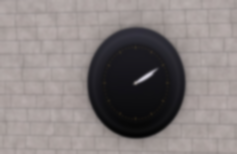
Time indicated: 2:10
